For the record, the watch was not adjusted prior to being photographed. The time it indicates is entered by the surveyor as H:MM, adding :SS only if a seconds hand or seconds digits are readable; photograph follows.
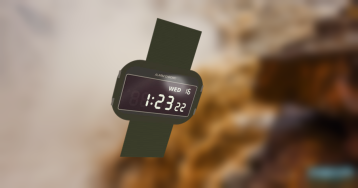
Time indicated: 1:23:22
